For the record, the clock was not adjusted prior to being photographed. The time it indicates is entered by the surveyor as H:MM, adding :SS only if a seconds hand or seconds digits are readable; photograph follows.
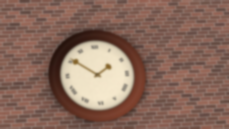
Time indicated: 1:51
